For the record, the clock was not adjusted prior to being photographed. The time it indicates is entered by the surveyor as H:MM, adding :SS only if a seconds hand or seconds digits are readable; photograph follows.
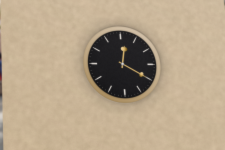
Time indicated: 12:20
